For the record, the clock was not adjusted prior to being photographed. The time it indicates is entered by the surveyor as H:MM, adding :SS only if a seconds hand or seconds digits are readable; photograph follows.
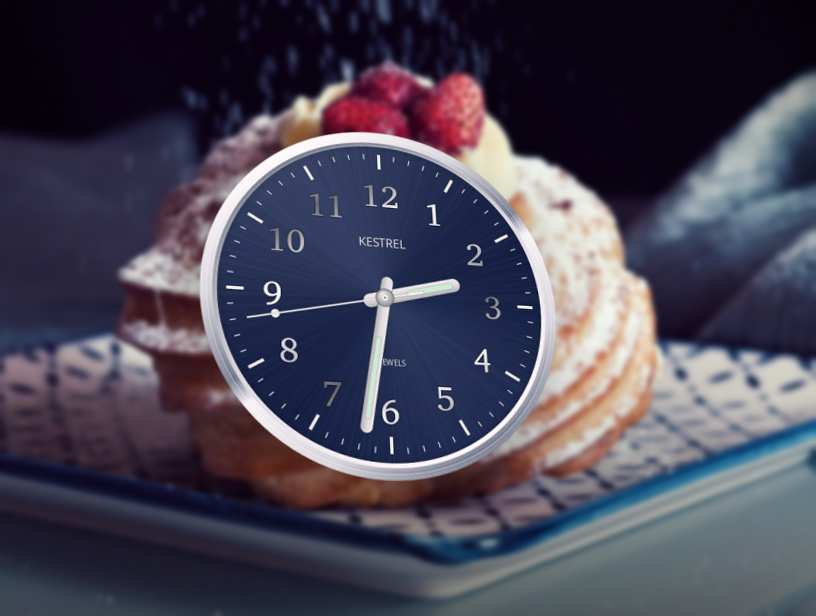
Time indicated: 2:31:43
